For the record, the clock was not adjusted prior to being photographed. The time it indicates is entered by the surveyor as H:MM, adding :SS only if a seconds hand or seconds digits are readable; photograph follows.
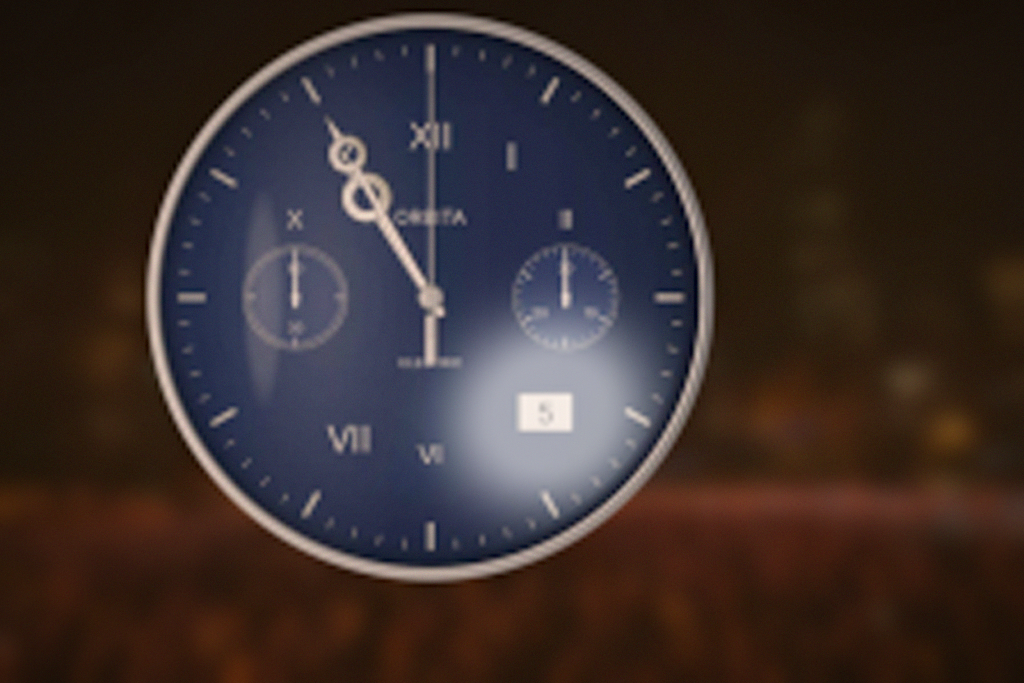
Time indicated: 10:55
